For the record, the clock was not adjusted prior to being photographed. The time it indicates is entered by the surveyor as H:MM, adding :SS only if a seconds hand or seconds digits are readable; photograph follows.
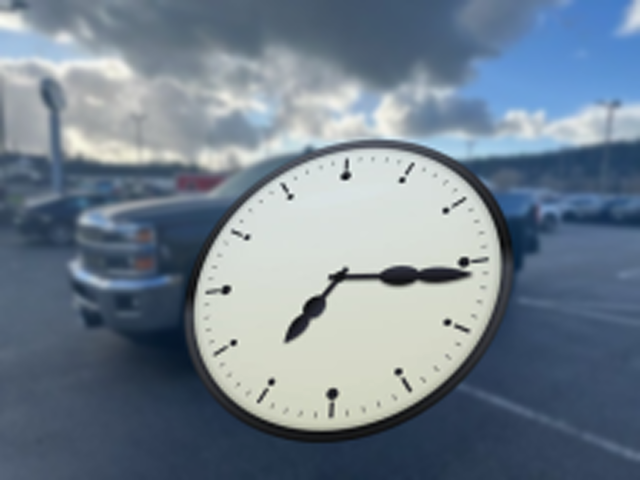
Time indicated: 7:16
